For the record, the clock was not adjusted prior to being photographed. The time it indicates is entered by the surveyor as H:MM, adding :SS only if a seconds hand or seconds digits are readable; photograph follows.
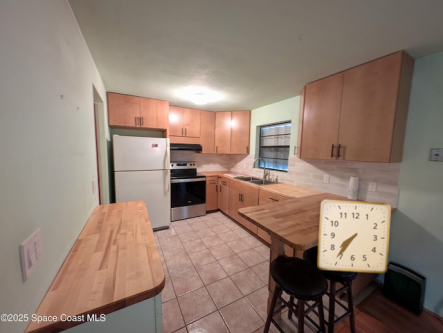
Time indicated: 7:36
